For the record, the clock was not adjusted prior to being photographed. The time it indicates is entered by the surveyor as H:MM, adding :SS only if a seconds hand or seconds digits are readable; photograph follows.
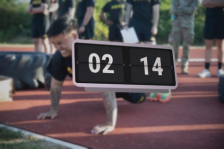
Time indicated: 2:14
